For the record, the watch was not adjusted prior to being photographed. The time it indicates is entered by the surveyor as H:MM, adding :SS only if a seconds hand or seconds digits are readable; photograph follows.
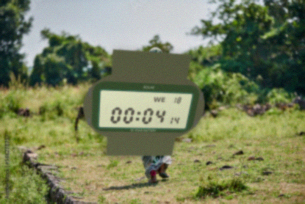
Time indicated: 0:04
